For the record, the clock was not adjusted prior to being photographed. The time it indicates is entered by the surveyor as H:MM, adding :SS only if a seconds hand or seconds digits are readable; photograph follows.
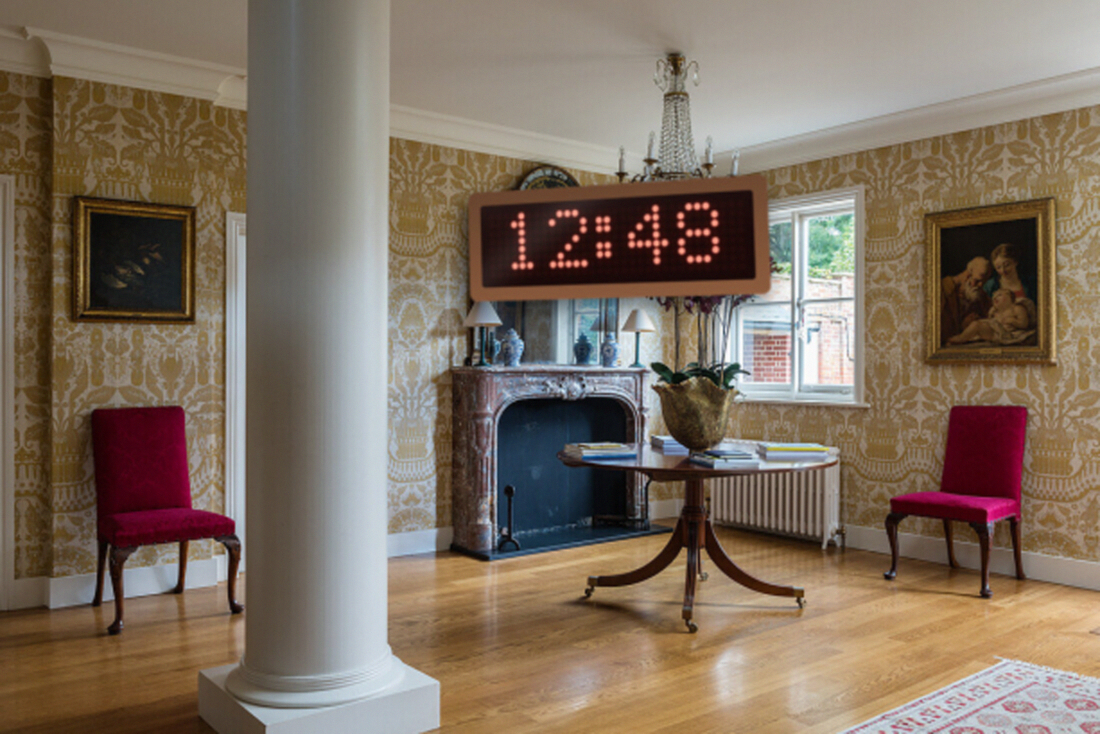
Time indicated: 12:48
